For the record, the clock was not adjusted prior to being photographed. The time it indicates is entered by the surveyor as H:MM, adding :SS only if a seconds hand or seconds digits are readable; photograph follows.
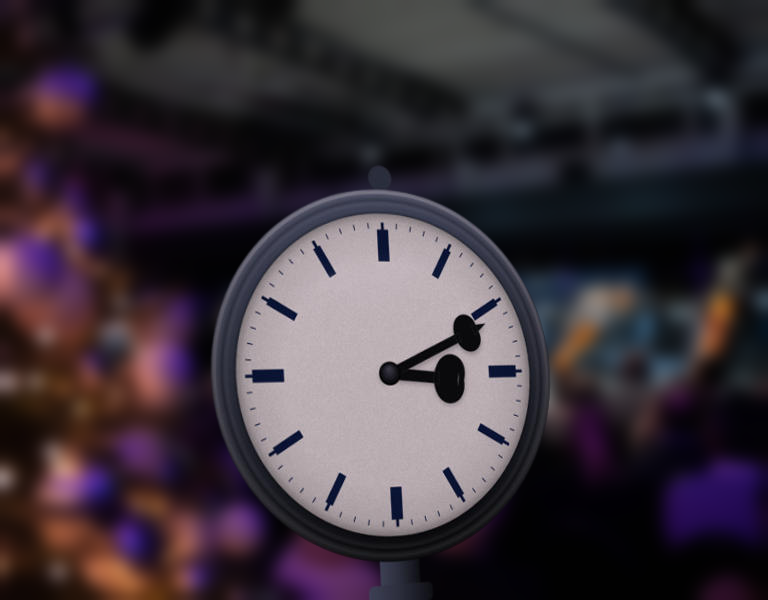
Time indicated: 3:11
